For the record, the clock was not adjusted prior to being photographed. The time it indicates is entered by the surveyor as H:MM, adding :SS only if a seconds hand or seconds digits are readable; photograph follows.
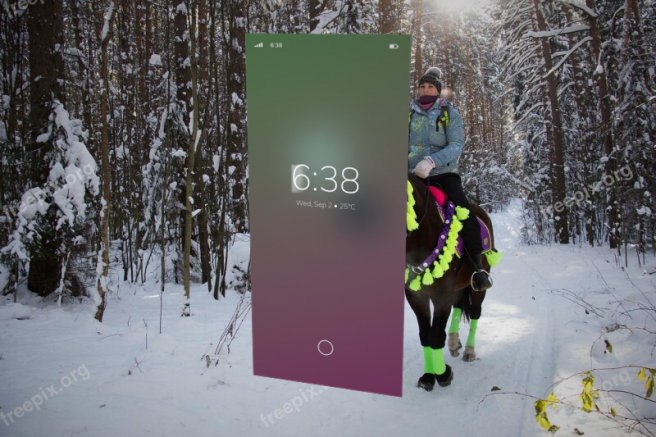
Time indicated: 6:38
